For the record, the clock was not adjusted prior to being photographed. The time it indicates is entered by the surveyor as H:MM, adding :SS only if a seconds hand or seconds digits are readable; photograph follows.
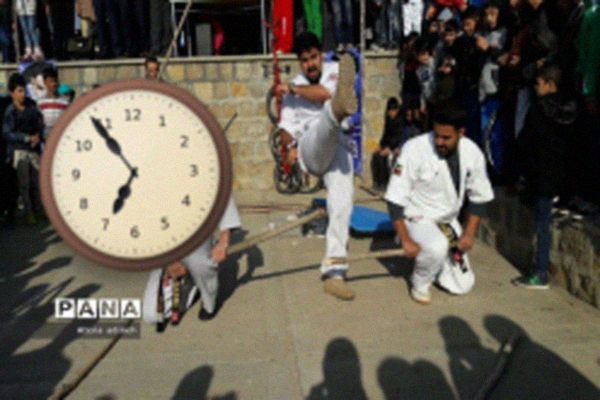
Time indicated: 6:54
